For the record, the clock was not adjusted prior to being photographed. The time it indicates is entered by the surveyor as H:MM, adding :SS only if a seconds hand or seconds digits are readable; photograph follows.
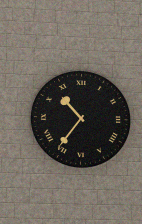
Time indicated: 10:36
